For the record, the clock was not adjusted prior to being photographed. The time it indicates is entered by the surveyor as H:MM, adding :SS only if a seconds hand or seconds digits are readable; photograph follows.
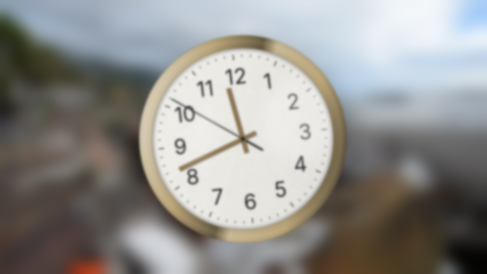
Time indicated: 11:41:51
